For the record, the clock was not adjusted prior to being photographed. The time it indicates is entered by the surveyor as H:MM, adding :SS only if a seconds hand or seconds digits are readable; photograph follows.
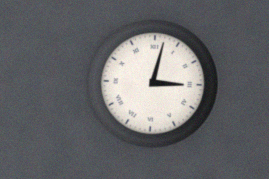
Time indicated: 3:02
